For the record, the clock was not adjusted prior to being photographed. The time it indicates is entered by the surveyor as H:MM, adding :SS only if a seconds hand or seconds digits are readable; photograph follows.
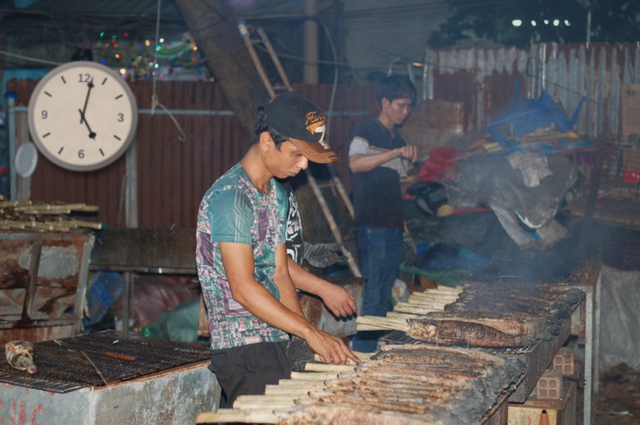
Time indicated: 5:02
